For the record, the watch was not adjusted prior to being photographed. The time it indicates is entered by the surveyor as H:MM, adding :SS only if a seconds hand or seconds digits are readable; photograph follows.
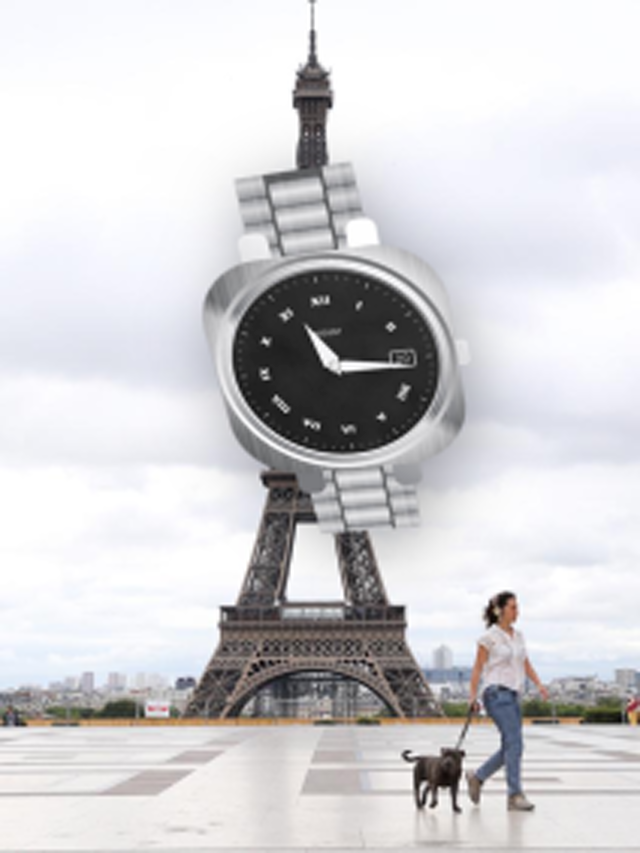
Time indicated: 11:16
